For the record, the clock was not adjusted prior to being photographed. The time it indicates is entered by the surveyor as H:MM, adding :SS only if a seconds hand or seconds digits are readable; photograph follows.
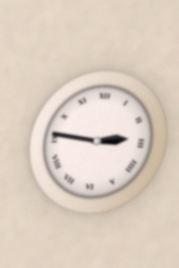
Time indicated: 2:46
